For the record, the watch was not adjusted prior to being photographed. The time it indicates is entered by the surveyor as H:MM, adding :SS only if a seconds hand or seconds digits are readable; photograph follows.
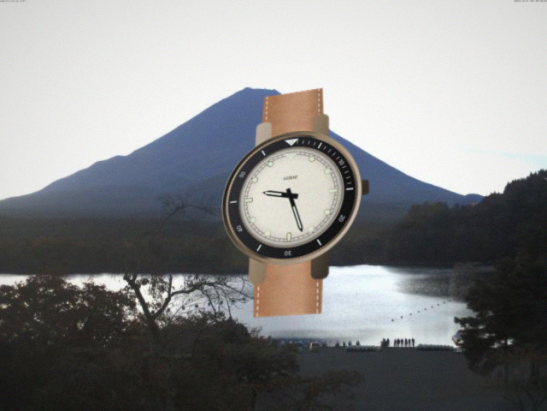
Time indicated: 9:27
